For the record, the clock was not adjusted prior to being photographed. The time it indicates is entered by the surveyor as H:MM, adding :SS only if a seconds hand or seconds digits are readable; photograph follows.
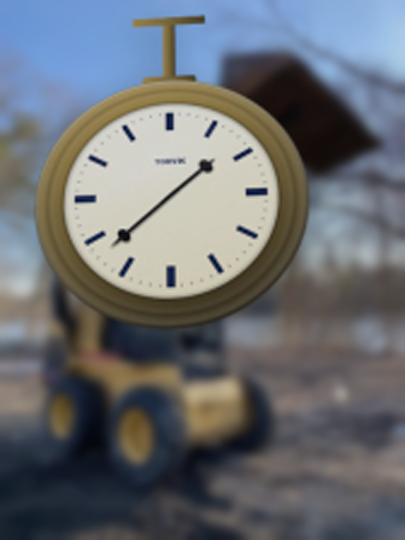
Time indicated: 1:38
